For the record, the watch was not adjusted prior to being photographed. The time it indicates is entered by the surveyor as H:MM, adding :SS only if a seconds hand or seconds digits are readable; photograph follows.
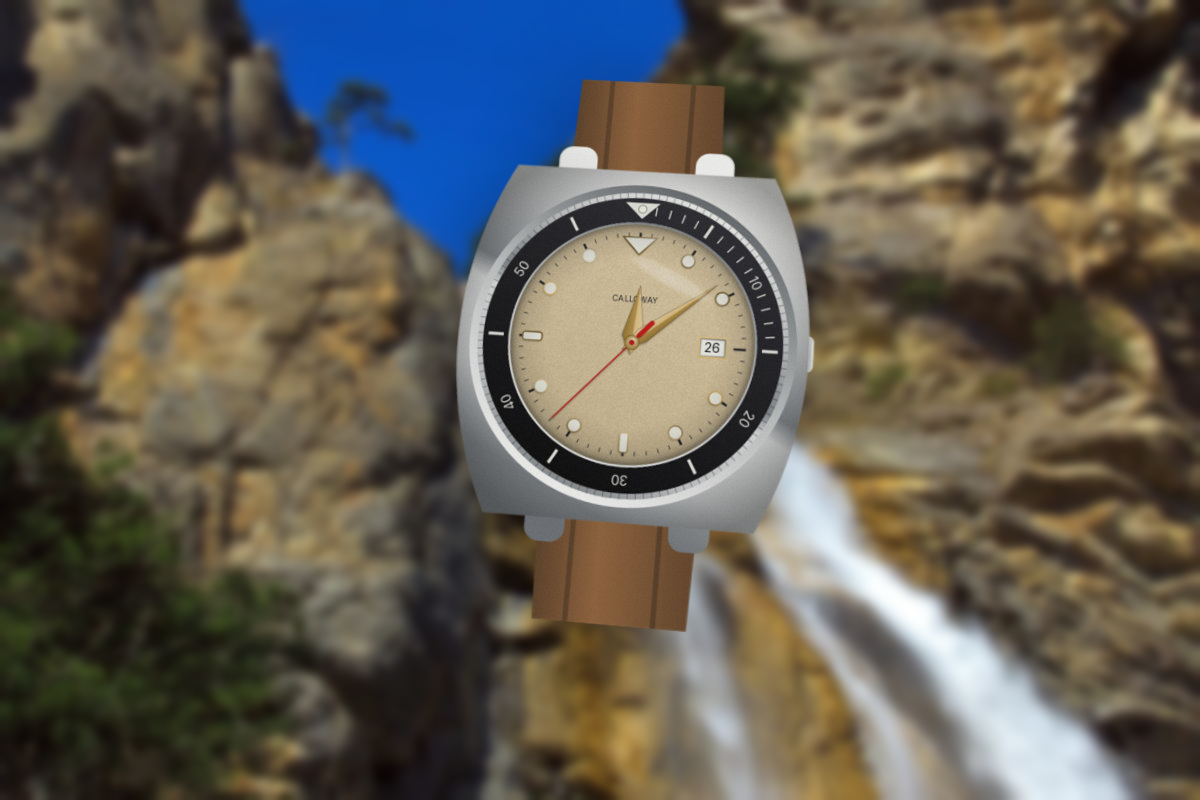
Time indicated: 12:08:37
